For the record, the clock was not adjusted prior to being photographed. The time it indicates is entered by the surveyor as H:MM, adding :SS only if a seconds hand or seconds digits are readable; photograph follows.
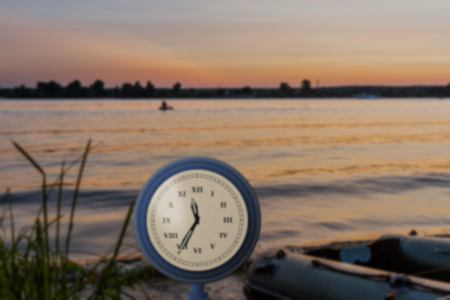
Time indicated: 11:35
